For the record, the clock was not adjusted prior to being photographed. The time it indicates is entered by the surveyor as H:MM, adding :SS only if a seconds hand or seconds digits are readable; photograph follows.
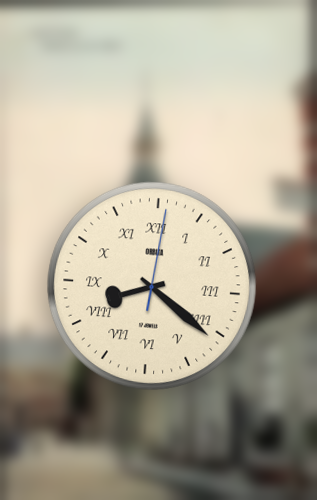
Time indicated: 8:21:01
